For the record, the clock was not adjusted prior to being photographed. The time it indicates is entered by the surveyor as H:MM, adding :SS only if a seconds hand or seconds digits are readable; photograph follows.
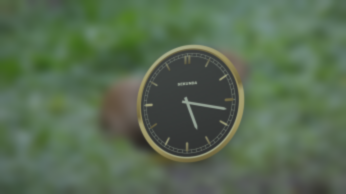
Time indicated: 5:17
